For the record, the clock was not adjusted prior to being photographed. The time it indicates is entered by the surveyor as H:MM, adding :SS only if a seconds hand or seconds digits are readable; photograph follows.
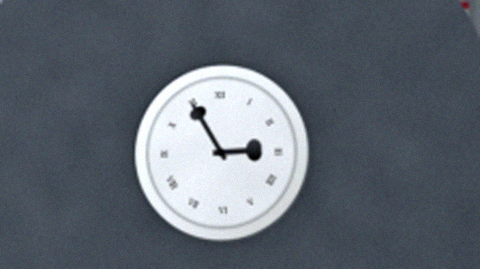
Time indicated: 2:55
